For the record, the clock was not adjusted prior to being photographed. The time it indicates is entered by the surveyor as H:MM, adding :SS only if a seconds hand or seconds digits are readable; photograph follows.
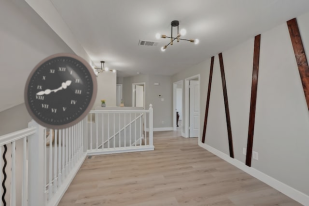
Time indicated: 1:42
